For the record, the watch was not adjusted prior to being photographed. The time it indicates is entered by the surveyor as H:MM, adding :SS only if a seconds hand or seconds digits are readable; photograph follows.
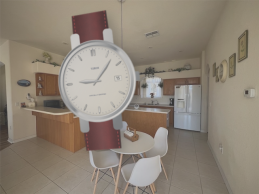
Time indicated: 9:07
